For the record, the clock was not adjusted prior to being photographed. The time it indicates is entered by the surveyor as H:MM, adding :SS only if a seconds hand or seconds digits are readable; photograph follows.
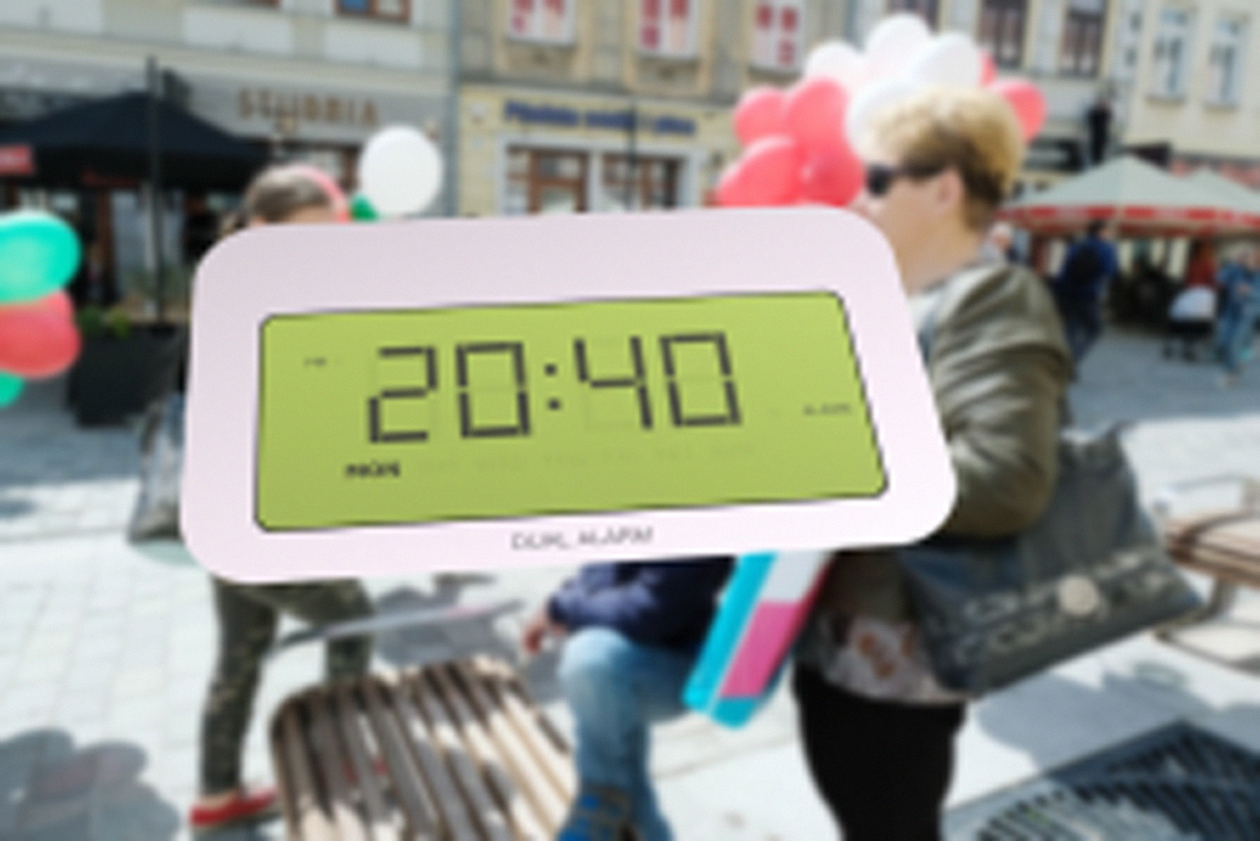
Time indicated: 20:40
